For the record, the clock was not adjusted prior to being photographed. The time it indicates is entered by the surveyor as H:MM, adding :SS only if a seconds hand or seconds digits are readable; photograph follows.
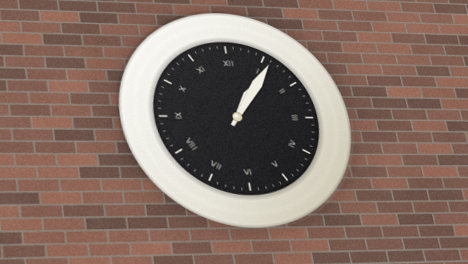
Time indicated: 1:06
